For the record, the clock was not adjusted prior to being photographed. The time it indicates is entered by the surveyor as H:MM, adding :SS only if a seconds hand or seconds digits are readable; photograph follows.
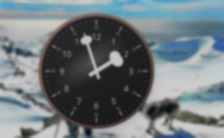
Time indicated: 1:57
